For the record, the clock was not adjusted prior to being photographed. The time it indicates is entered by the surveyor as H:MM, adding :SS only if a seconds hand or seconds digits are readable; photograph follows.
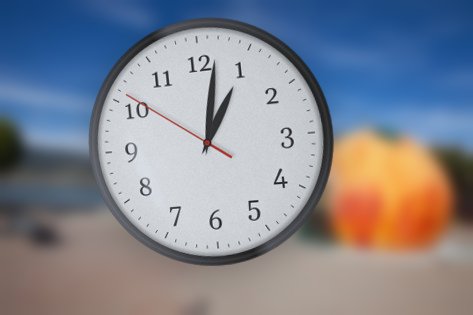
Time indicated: 1:01:51
